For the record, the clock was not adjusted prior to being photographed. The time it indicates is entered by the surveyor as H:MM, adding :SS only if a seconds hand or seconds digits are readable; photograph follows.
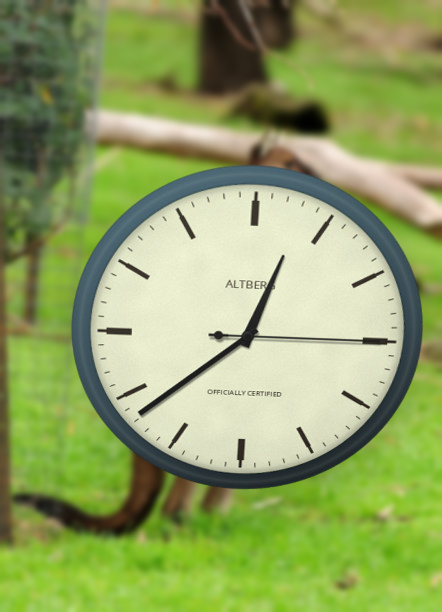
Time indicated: 12:38:15
